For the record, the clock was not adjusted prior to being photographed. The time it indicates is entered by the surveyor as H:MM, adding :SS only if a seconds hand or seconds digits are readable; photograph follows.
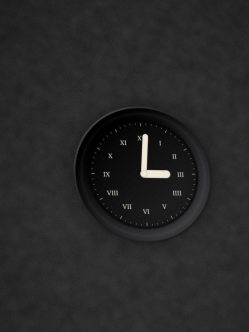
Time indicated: 3:01
